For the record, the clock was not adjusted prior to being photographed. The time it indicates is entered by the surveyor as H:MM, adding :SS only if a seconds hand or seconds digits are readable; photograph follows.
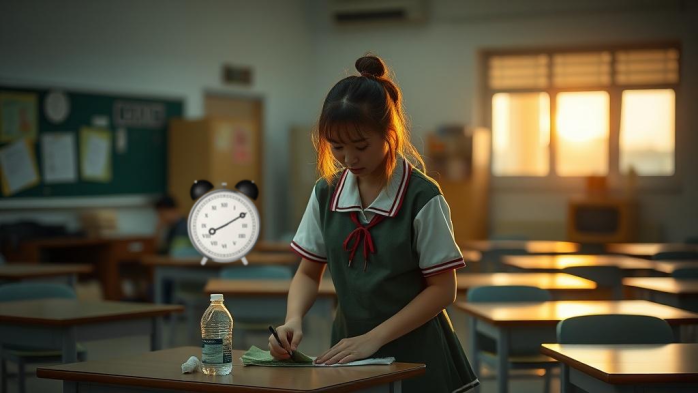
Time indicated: 8:10
